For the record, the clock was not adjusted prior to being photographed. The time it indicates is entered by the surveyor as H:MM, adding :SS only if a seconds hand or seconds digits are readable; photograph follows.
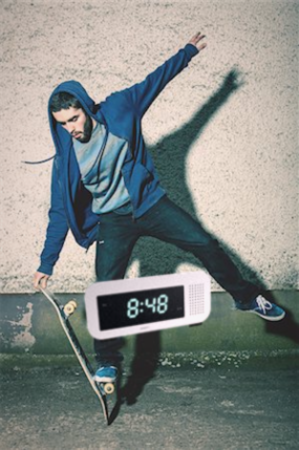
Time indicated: 8:48
